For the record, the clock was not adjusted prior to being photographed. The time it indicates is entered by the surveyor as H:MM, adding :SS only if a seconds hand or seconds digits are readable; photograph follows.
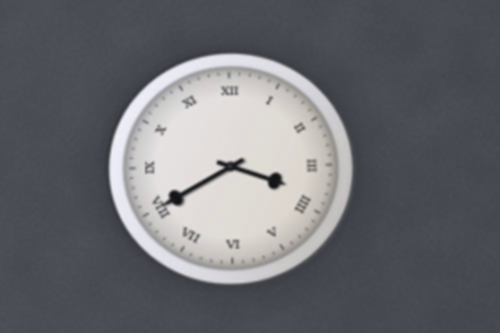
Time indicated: 3:40
